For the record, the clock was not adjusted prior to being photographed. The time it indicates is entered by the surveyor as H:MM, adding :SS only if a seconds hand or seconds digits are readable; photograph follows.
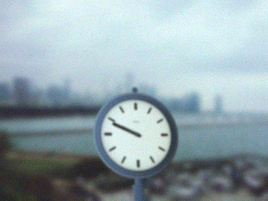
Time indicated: 9:49
